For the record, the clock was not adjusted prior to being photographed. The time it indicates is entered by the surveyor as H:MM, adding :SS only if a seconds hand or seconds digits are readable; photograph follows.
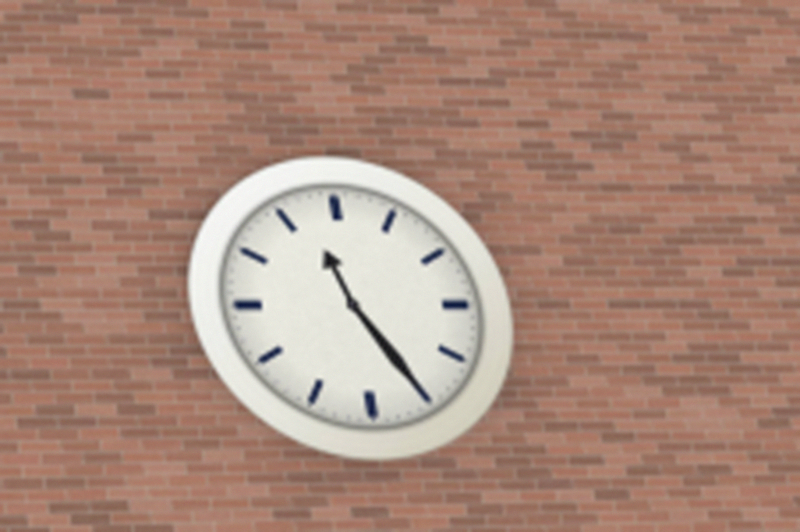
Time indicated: 11:25
